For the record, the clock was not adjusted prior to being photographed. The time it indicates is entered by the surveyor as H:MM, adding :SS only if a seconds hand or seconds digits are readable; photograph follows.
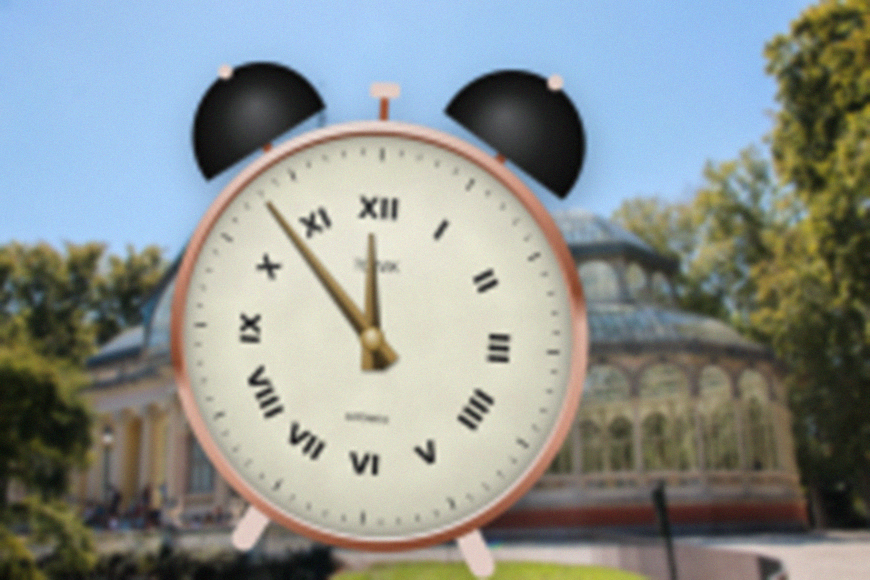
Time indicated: 11:53
